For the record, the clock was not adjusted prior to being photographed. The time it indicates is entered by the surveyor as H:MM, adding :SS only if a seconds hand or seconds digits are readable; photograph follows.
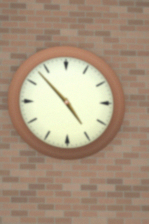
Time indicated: 4:53
